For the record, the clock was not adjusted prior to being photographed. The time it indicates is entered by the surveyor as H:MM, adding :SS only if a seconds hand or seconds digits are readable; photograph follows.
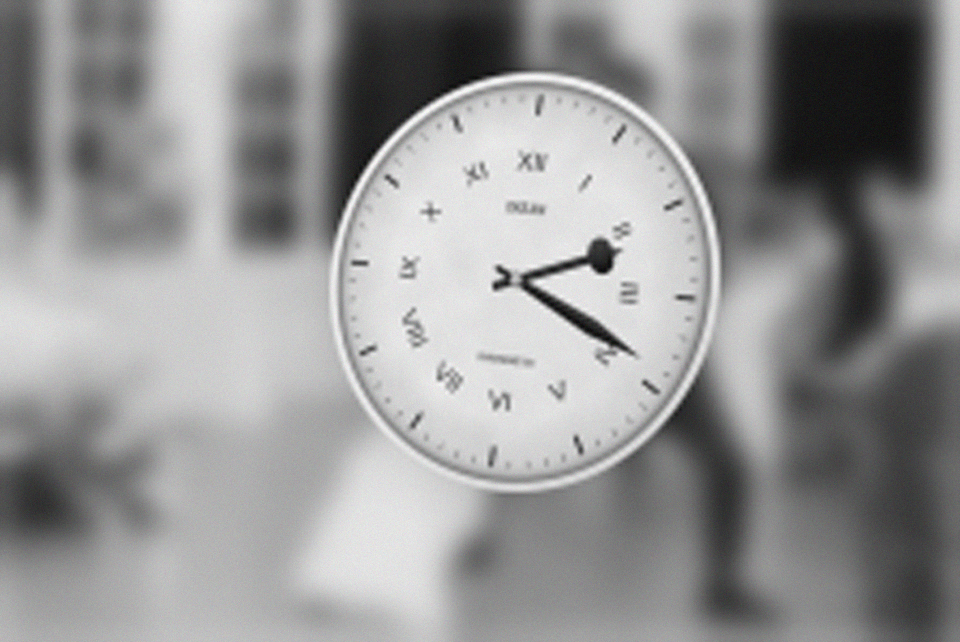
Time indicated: 2:19
